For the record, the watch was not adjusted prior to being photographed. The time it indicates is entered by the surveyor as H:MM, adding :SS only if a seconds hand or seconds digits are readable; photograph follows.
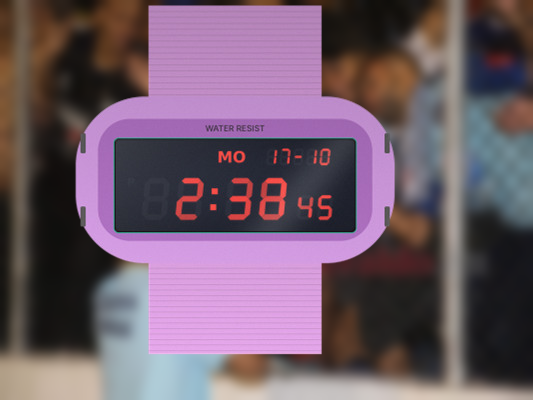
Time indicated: 2:38:45
